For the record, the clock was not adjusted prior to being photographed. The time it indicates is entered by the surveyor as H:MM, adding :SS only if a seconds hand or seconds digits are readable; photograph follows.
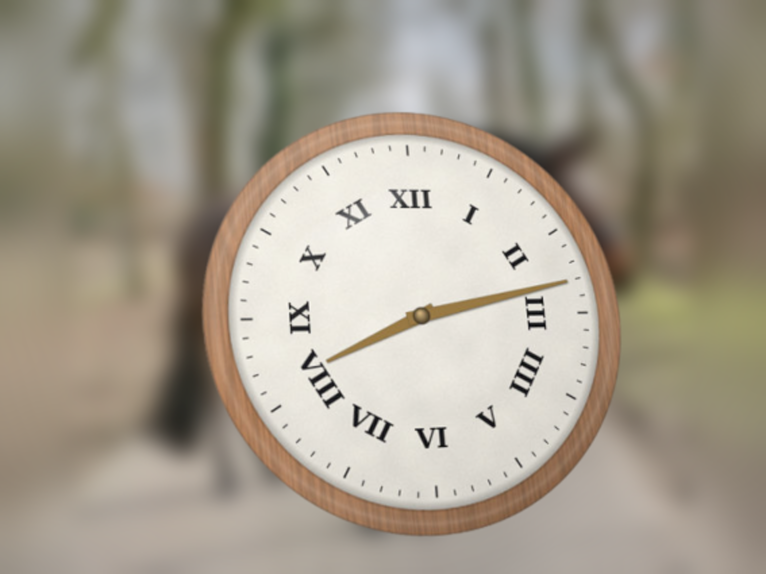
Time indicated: 8:13
